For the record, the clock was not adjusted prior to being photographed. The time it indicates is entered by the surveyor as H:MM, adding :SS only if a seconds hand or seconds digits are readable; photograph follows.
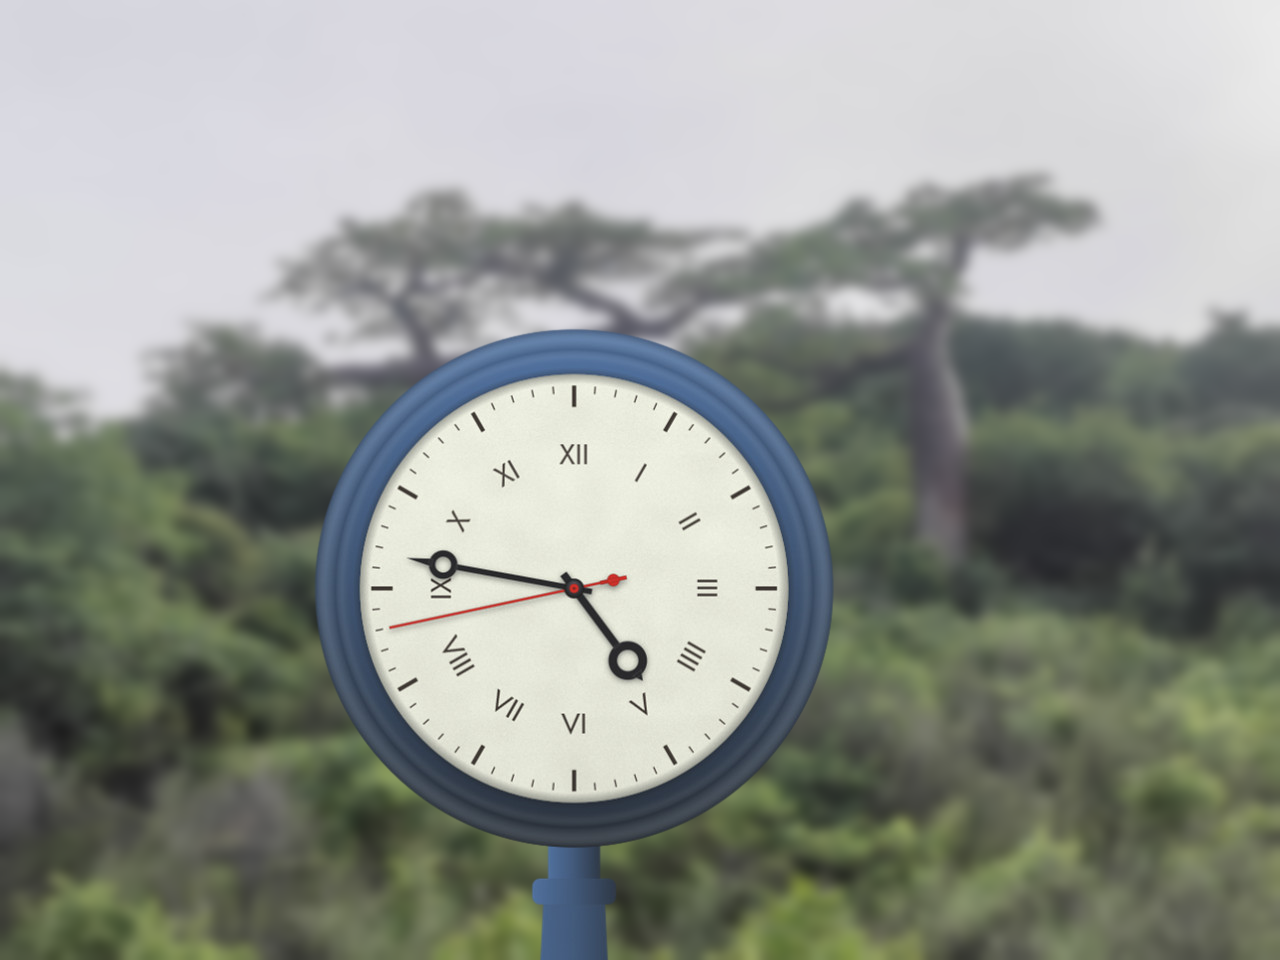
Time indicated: 4:46:43
